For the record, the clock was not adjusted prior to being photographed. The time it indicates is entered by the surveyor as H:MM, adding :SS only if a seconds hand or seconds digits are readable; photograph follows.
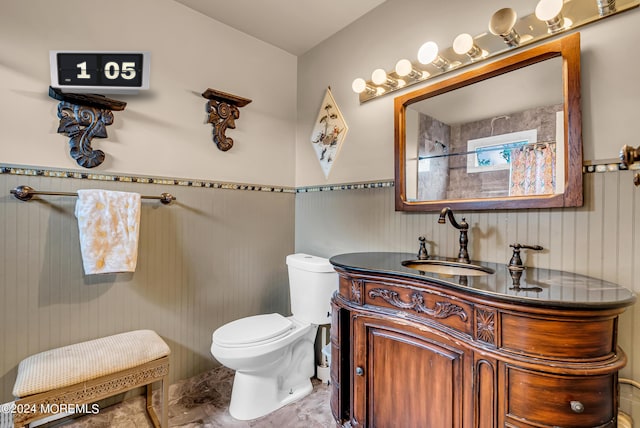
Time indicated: 1:05
